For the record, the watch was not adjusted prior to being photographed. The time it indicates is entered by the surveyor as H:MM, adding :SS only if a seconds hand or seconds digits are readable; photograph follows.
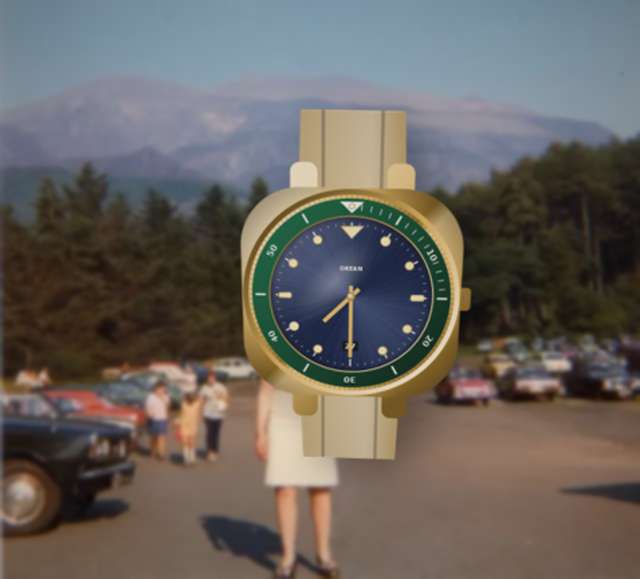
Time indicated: 7:30
